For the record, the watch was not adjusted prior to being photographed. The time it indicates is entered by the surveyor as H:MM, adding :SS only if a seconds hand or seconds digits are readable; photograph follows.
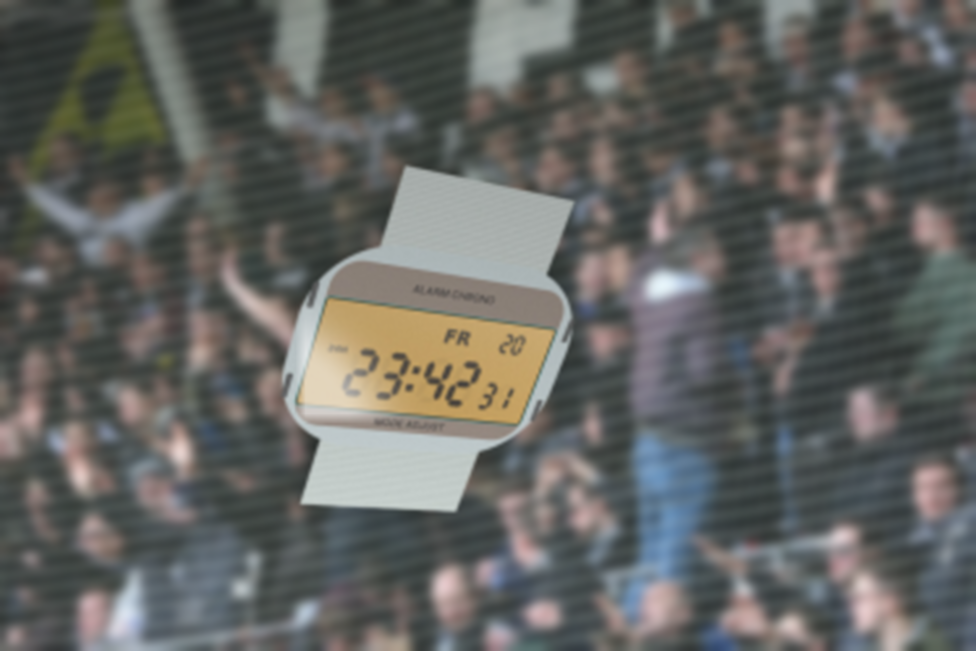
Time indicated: 23:42:31
